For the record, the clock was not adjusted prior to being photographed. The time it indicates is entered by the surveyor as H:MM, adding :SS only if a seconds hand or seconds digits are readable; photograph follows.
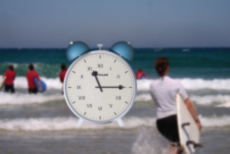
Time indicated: 11:15
